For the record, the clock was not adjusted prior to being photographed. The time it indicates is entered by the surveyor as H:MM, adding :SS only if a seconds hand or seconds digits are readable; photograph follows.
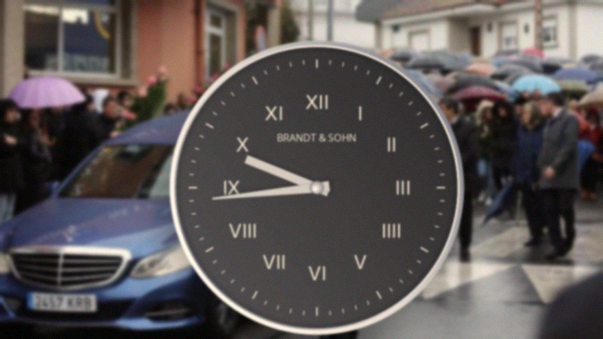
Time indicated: 9:44
